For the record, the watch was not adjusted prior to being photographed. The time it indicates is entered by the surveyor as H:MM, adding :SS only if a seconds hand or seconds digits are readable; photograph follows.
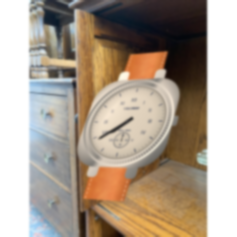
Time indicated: 7:39
